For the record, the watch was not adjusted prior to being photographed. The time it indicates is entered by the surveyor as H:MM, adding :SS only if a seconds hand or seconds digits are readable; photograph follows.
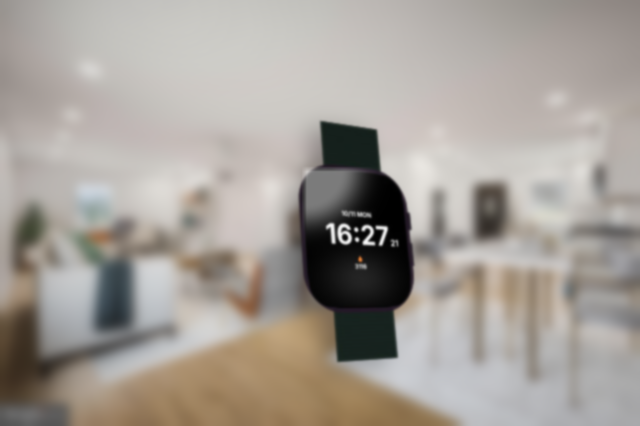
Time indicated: 16:27
